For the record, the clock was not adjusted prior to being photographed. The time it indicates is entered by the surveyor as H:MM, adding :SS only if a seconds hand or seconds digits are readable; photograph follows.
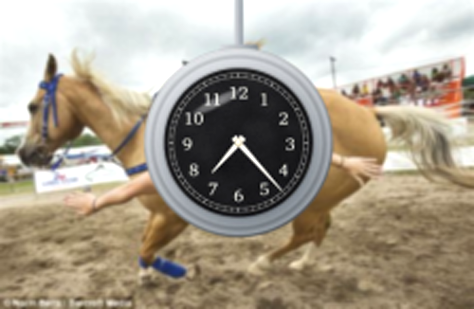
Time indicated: 7:23
